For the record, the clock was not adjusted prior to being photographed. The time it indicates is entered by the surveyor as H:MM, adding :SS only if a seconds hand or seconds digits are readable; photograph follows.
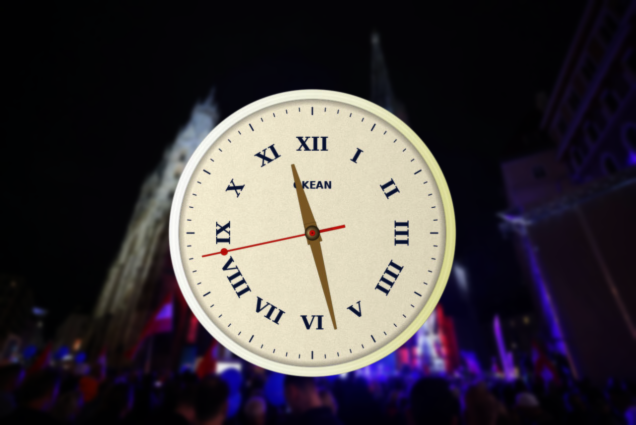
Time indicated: 11:27:43
